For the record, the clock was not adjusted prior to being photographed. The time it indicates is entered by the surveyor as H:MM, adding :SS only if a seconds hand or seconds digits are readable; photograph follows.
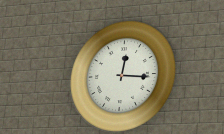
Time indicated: 12:16
